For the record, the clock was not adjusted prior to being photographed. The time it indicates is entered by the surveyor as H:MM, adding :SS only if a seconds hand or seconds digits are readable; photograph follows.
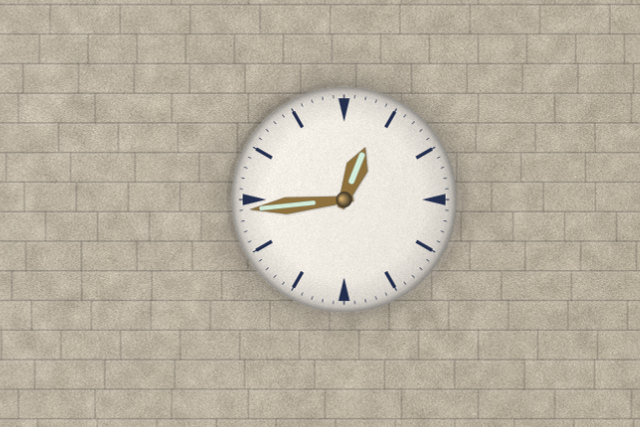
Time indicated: 12:44
